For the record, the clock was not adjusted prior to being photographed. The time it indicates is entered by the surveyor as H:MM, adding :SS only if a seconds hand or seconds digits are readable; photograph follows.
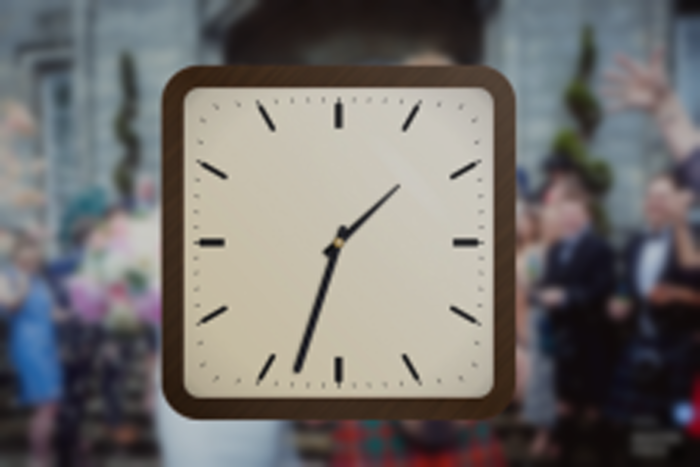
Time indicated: 1:33
